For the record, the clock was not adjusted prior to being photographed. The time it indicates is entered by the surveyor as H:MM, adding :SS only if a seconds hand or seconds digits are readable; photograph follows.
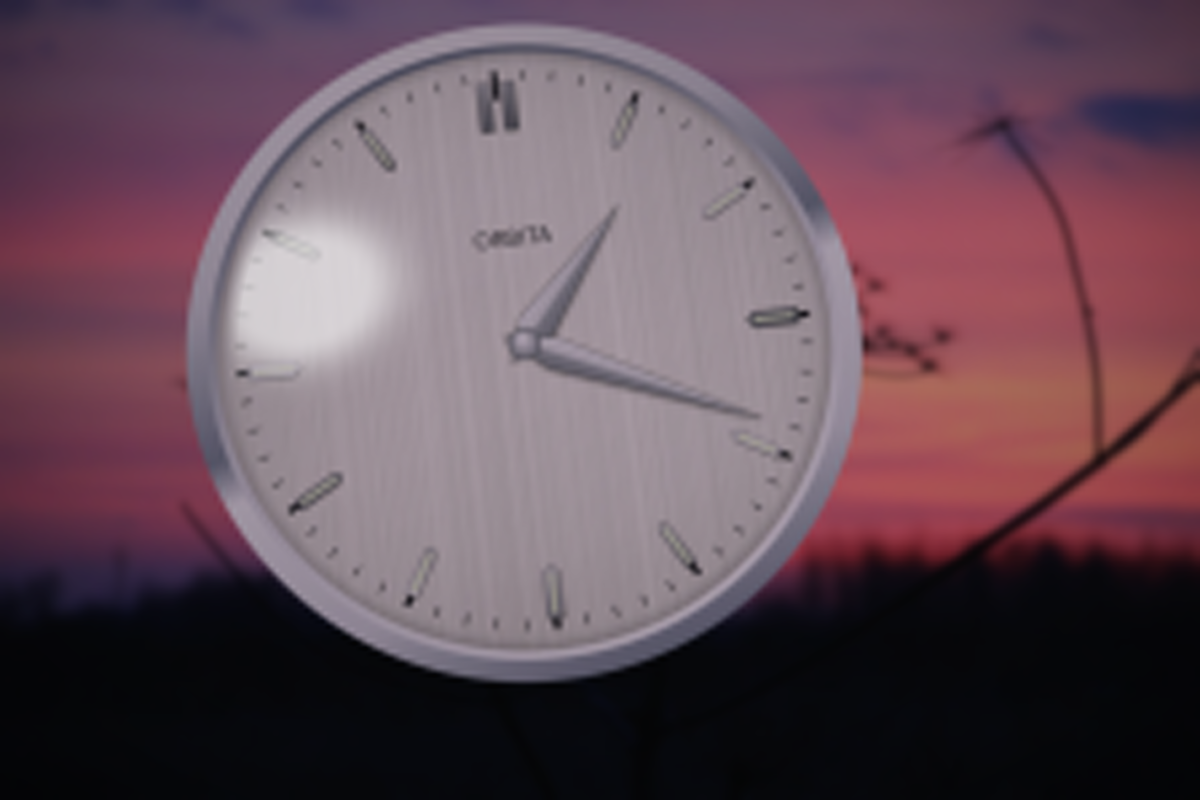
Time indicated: 1:19
